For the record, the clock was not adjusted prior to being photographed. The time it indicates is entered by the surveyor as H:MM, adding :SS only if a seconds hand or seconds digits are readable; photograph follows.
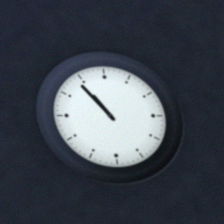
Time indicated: 10:54
